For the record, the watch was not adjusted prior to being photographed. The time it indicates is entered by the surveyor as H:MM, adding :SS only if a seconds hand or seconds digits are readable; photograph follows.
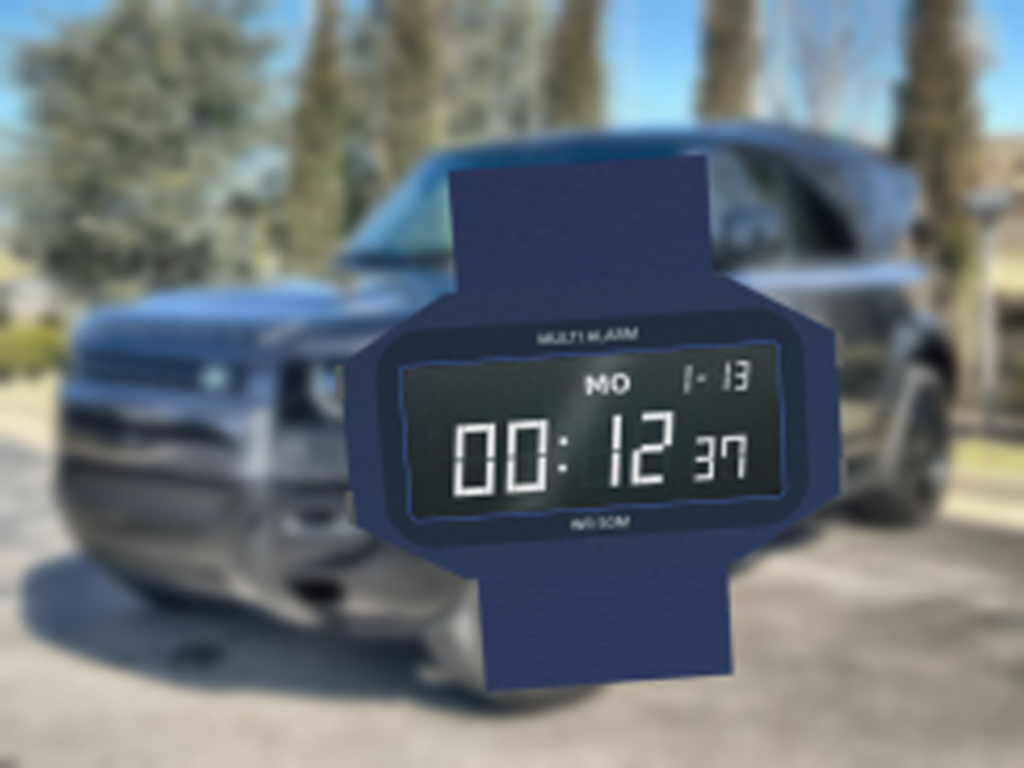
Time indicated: 0:12:37
